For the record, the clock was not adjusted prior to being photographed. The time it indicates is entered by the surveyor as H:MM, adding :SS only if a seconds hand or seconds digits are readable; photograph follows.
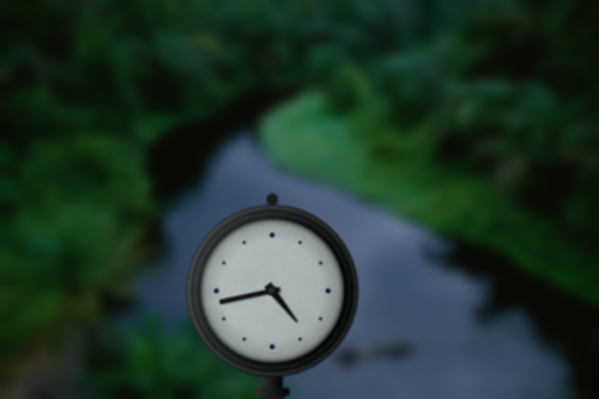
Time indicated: 4:43
